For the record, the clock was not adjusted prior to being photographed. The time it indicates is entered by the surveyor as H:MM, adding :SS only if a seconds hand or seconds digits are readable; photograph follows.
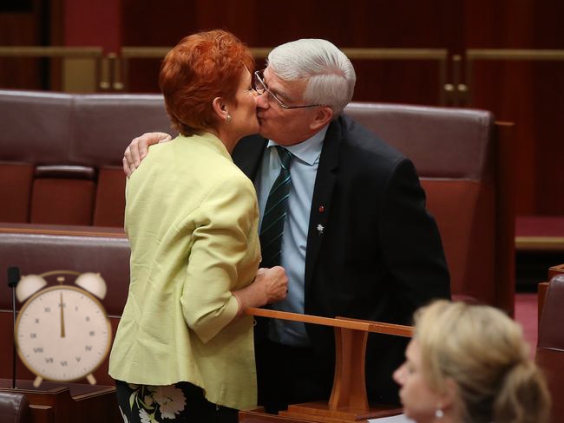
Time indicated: 12:00
